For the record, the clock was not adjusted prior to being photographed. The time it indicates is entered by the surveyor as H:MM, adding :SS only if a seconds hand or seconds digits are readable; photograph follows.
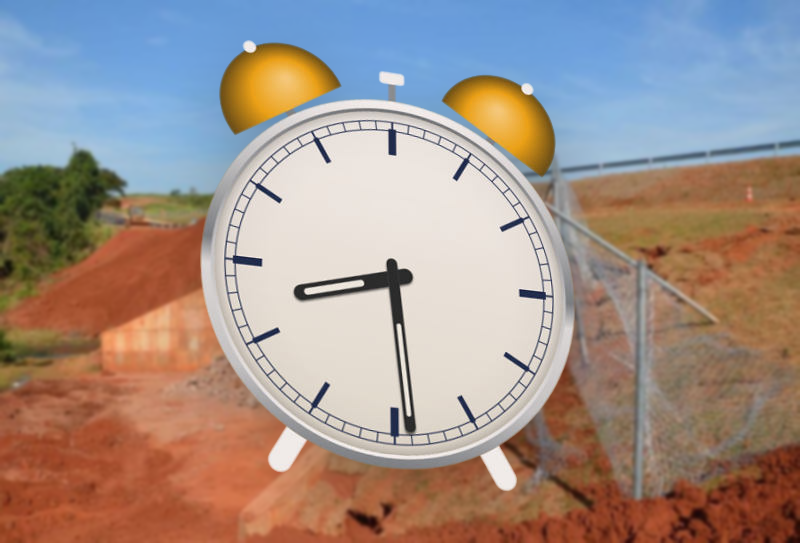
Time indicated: 8:29
